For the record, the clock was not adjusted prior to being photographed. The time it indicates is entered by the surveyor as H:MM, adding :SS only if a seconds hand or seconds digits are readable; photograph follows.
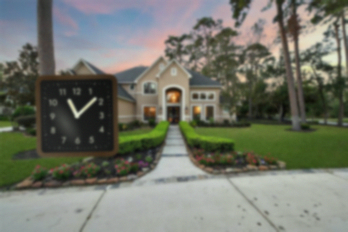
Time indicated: 11:08
